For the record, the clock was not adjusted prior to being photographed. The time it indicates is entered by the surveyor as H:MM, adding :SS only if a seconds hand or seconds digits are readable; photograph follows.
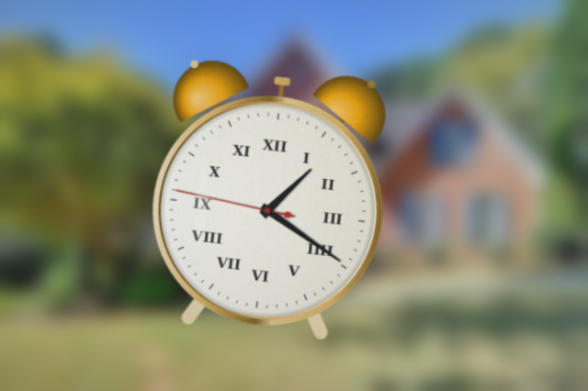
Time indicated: 1:19:46
